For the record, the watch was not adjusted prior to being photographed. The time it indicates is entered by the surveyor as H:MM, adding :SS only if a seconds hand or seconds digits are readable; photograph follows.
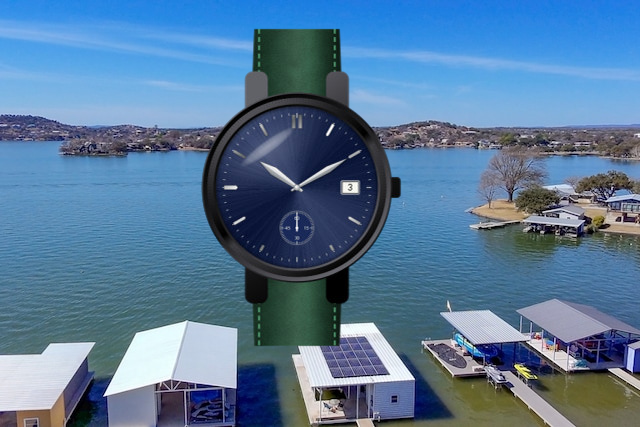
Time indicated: 10:10
